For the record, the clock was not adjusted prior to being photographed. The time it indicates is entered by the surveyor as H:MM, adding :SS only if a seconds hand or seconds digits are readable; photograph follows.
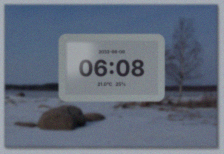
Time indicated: 6:08
